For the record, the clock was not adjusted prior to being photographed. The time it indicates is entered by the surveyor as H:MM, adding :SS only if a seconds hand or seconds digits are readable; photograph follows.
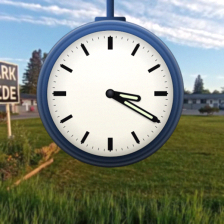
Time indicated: 3:20
